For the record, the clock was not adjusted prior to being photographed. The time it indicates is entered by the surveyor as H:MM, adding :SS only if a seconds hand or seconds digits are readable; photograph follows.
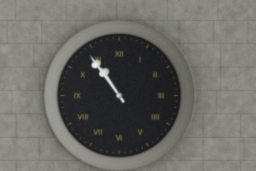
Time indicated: 10:54
